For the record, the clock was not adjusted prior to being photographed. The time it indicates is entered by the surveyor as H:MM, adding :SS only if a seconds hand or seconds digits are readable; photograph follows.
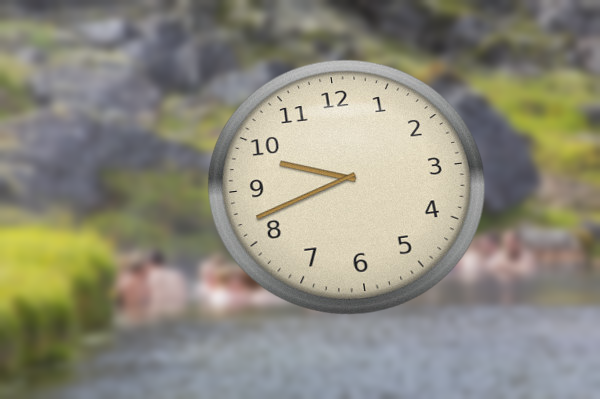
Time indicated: 9:42
